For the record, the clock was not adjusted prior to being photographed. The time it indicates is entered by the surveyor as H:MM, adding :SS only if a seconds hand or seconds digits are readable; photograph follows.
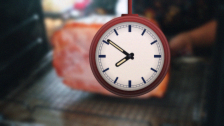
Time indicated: 7:51
